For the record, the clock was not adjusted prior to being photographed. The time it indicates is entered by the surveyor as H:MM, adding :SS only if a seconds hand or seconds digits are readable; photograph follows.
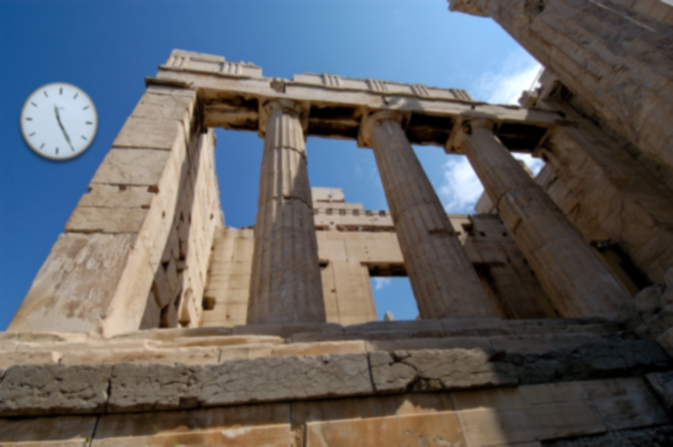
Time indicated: 11:25
